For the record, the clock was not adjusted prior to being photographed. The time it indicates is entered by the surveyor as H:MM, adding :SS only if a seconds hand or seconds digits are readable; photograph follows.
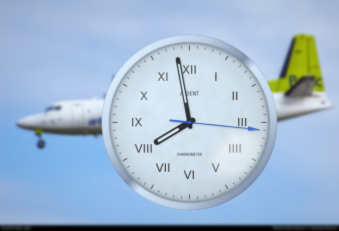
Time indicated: 7:58:16
